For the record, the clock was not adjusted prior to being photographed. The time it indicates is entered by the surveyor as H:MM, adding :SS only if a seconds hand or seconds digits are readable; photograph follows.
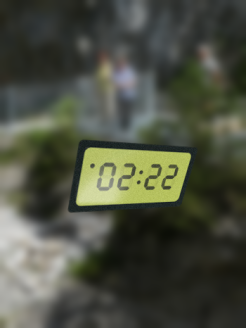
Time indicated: 2:22
